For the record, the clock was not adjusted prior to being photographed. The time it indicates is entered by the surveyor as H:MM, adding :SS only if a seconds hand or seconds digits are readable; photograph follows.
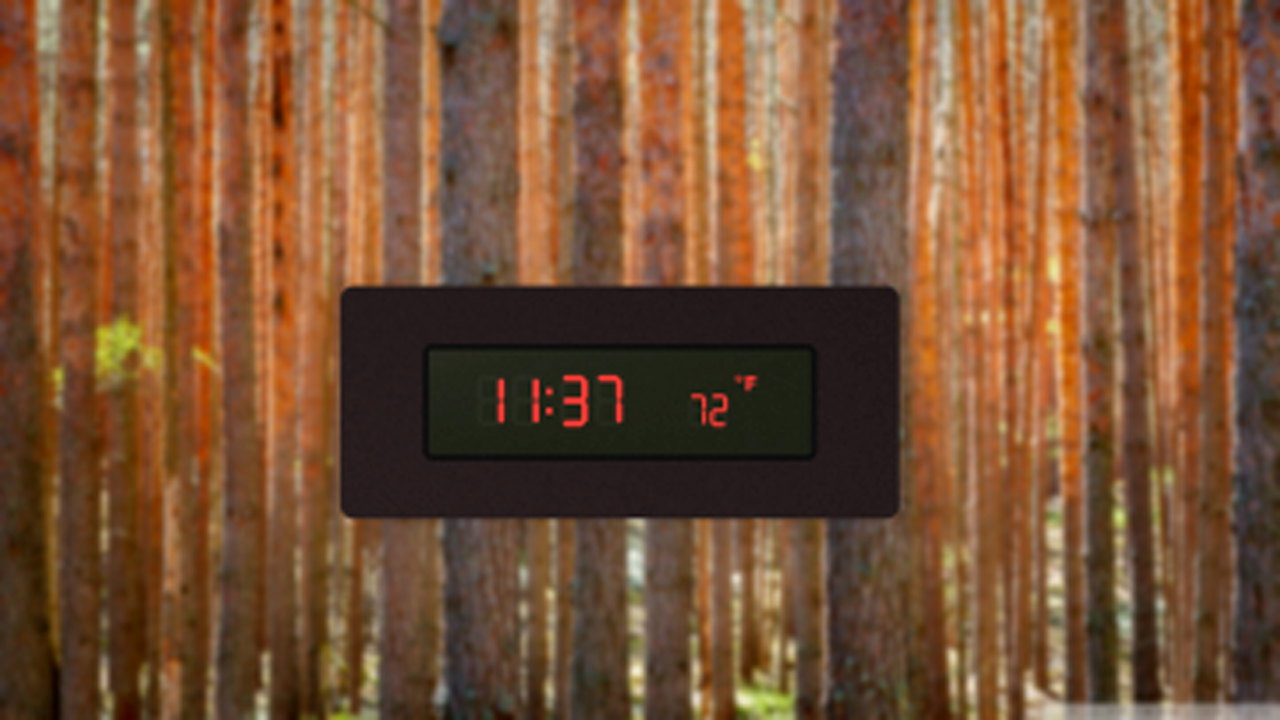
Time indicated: 11:37
